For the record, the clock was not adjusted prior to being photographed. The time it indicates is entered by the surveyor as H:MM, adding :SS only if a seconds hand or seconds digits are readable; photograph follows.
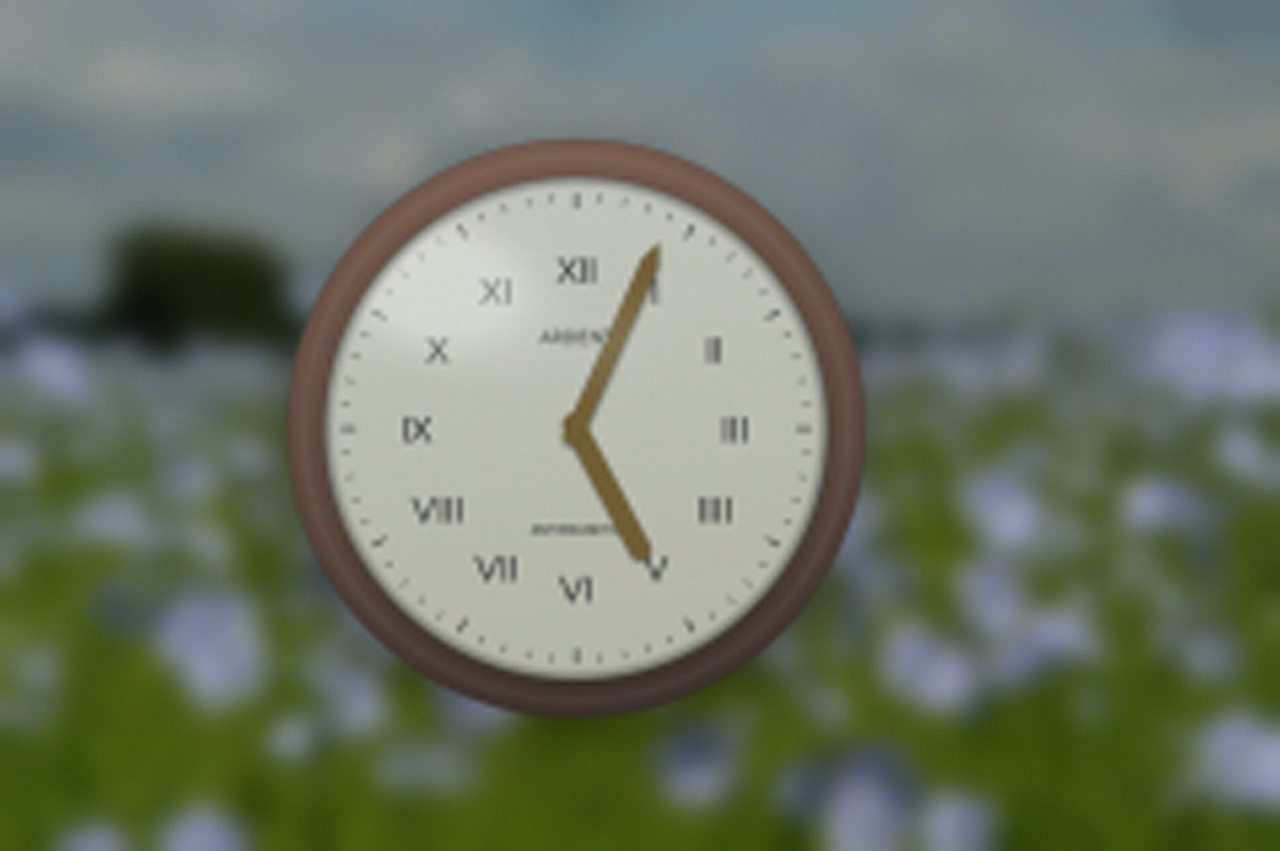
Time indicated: 5:04
